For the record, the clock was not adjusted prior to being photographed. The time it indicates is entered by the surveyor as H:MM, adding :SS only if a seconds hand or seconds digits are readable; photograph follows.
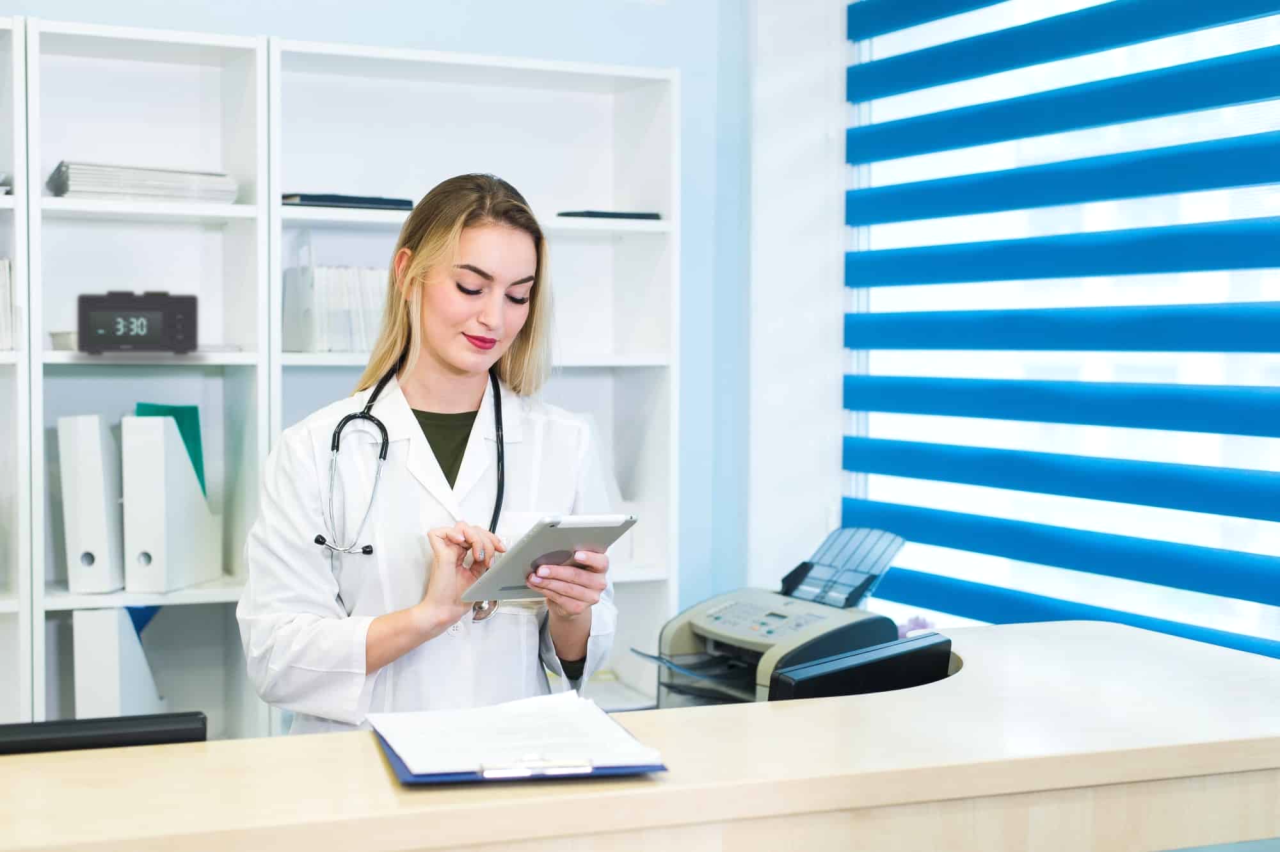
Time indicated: 3:30
